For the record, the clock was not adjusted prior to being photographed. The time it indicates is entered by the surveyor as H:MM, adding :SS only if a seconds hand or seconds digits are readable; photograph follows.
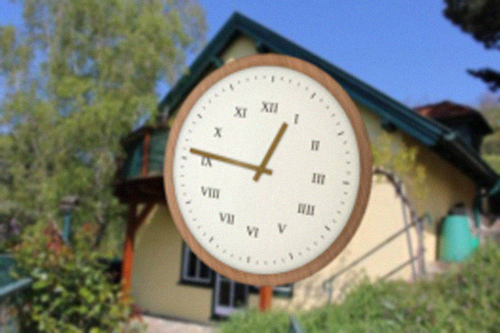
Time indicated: 12:46
